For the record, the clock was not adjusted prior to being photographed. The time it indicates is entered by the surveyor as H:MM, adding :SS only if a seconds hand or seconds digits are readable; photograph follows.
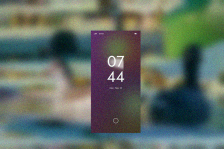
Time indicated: 7:44
